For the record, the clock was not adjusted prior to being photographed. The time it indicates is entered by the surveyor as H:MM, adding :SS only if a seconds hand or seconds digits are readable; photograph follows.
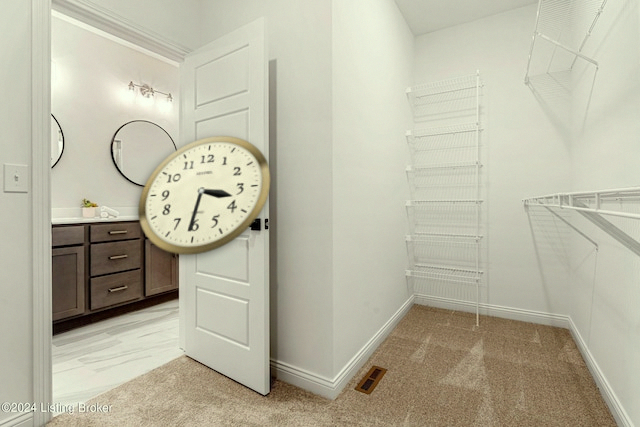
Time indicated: 3:31
